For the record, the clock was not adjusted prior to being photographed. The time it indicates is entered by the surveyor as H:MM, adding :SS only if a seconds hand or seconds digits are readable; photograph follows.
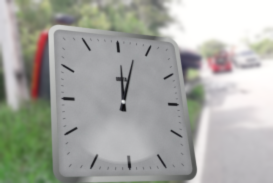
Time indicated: 12:03
